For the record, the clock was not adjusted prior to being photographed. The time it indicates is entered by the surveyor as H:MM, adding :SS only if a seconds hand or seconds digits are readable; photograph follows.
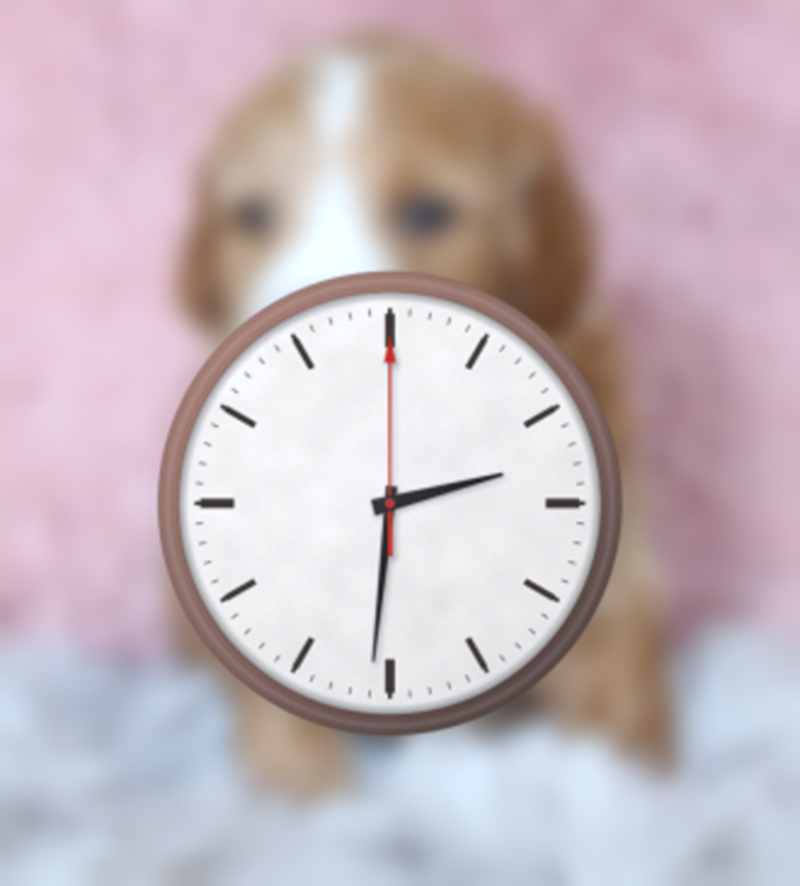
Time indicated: 2:31:00
